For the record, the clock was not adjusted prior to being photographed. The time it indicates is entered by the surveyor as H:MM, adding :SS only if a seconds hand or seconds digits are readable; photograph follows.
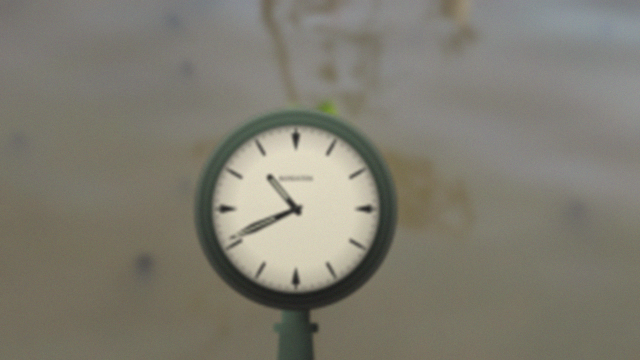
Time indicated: 10:41
